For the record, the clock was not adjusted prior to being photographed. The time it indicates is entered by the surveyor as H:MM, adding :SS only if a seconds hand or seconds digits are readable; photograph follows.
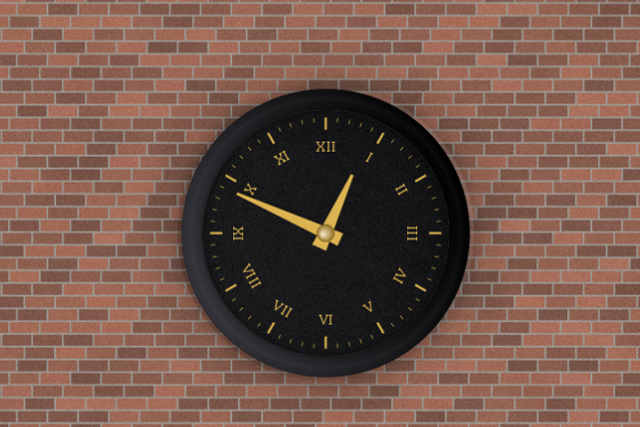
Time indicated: 12:49
